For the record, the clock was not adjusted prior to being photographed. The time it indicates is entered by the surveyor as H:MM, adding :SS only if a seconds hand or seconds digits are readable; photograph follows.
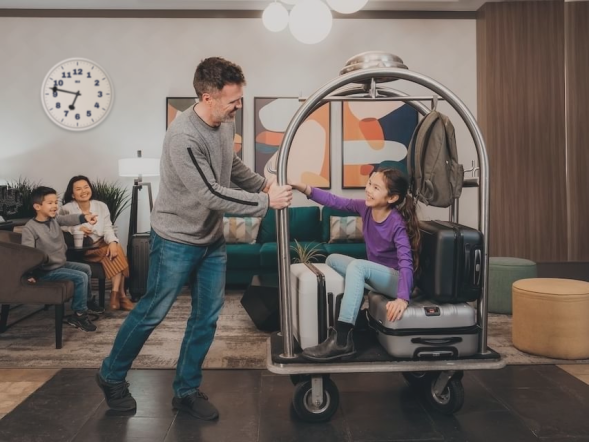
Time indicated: 6:47
